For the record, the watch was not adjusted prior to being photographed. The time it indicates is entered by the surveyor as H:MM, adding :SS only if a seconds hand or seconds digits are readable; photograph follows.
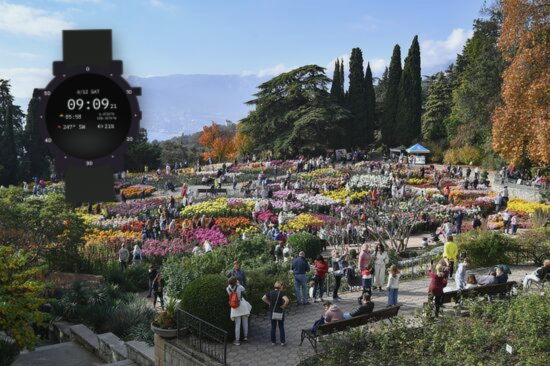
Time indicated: 9:09
